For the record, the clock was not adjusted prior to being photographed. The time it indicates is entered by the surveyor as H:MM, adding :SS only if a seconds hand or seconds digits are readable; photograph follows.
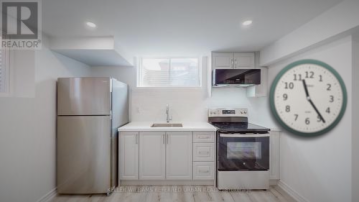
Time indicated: 11:24
